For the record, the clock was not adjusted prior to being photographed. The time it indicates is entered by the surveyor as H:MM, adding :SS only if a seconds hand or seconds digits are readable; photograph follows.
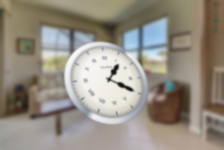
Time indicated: 1:20
